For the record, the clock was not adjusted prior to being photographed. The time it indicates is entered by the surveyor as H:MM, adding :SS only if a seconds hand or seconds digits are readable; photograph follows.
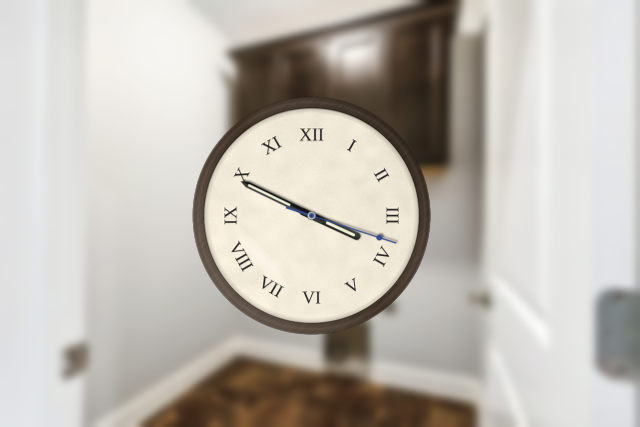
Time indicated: 3:49:18
